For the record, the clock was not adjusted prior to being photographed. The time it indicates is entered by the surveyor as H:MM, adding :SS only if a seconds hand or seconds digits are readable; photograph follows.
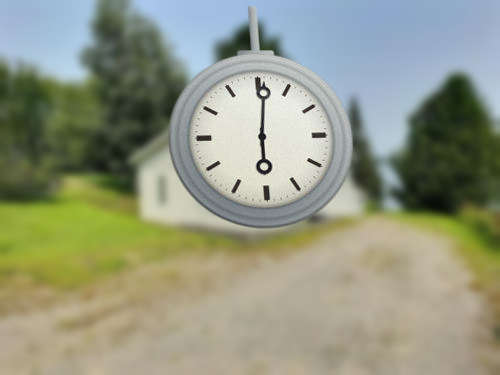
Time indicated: 6:01
